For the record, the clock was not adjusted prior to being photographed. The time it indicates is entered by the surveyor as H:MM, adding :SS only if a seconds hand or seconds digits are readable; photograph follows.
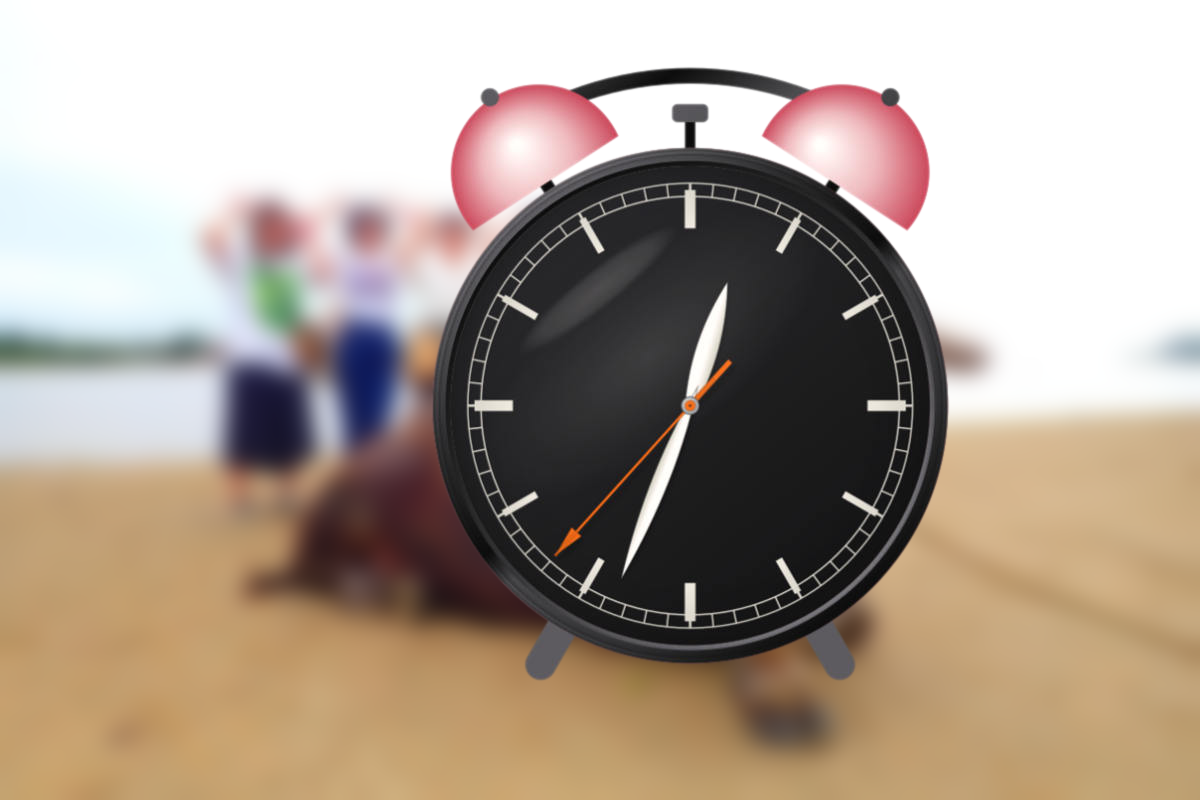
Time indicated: 12:33:37
